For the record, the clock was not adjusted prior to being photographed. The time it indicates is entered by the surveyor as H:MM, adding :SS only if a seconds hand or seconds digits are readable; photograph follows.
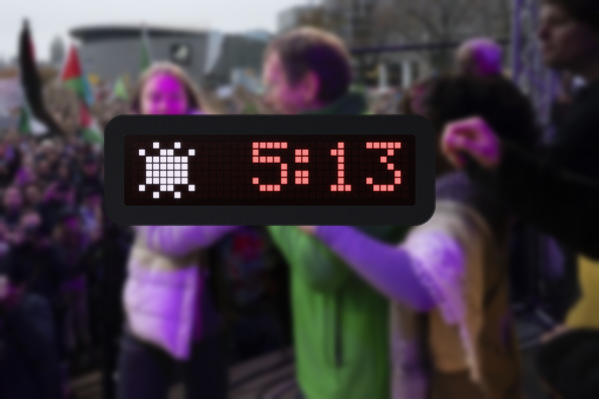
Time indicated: 5:13
